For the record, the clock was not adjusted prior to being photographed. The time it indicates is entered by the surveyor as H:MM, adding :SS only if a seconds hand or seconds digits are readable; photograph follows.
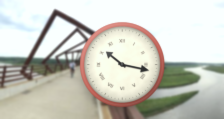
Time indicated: 10:17
